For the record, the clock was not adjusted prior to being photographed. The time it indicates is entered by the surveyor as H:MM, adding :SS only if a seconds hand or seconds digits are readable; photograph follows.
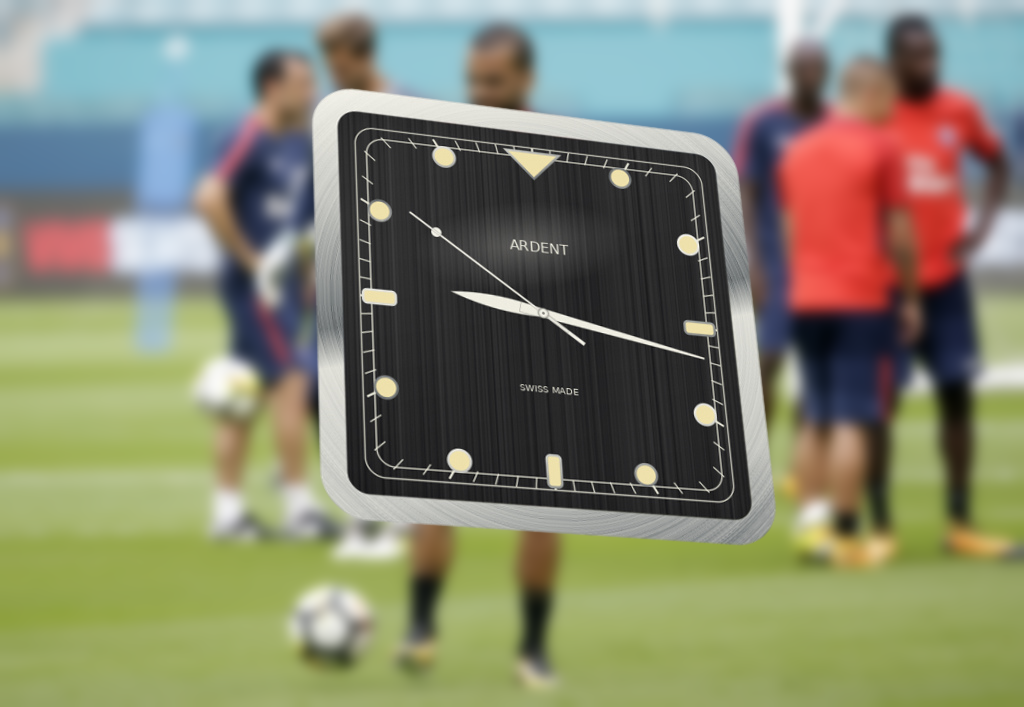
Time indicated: 9:16:51
